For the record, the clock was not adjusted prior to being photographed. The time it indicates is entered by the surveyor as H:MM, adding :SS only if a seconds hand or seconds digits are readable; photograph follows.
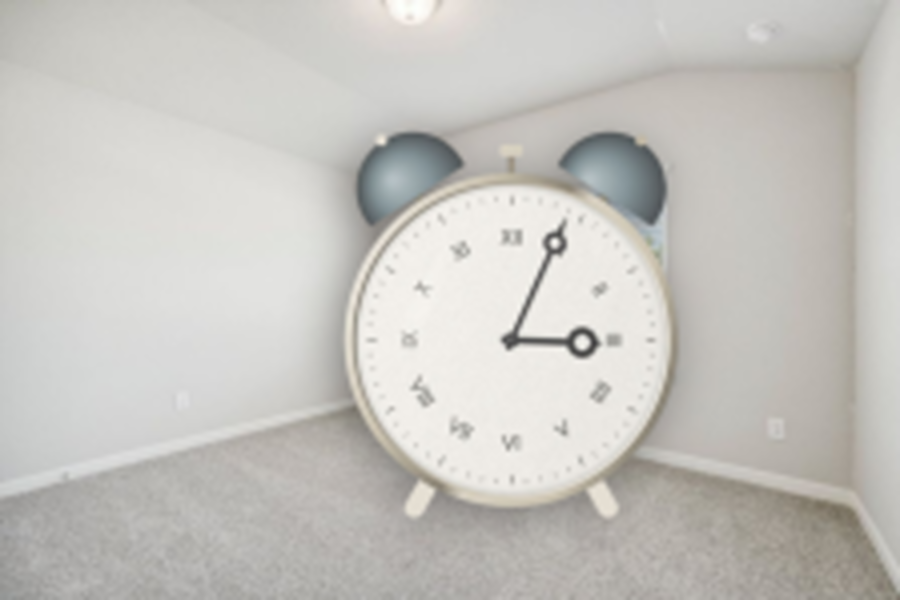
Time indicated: 3:04
